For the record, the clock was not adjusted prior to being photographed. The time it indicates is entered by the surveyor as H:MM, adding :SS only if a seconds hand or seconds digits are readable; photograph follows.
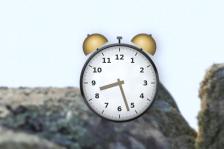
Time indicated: 8:27
